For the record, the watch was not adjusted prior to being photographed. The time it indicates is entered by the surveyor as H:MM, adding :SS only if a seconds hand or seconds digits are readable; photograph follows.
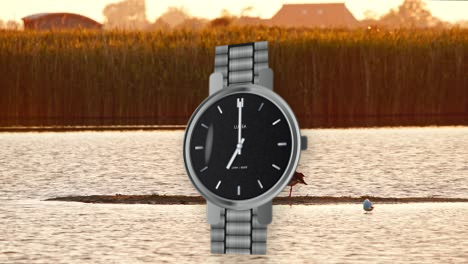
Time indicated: 7:00
